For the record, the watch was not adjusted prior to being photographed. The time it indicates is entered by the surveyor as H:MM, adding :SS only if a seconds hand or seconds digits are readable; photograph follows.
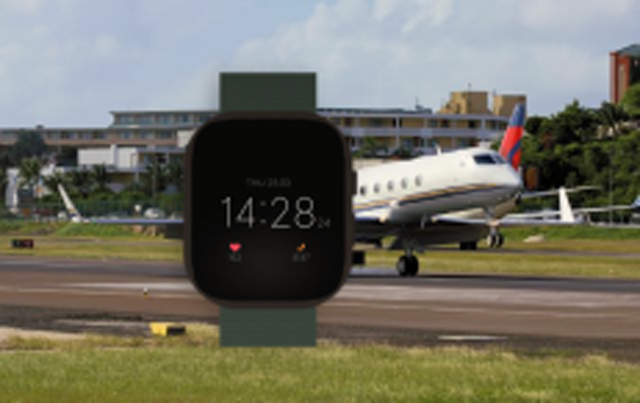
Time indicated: 14:28
